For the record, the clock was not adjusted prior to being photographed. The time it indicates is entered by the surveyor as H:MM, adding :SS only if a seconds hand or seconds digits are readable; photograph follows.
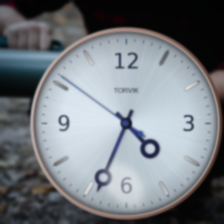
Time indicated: 4:33:51
